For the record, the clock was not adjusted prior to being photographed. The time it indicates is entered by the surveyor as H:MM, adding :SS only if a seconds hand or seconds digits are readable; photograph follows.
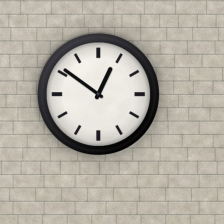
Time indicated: 12:51
